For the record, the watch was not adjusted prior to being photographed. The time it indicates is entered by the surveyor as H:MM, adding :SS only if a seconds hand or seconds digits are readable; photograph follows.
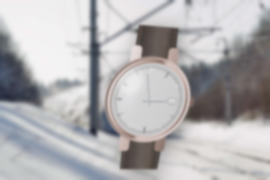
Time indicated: 2:58
